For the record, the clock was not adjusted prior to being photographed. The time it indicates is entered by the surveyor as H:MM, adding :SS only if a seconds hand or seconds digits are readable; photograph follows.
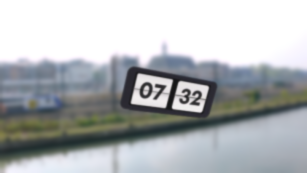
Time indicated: 7:32
